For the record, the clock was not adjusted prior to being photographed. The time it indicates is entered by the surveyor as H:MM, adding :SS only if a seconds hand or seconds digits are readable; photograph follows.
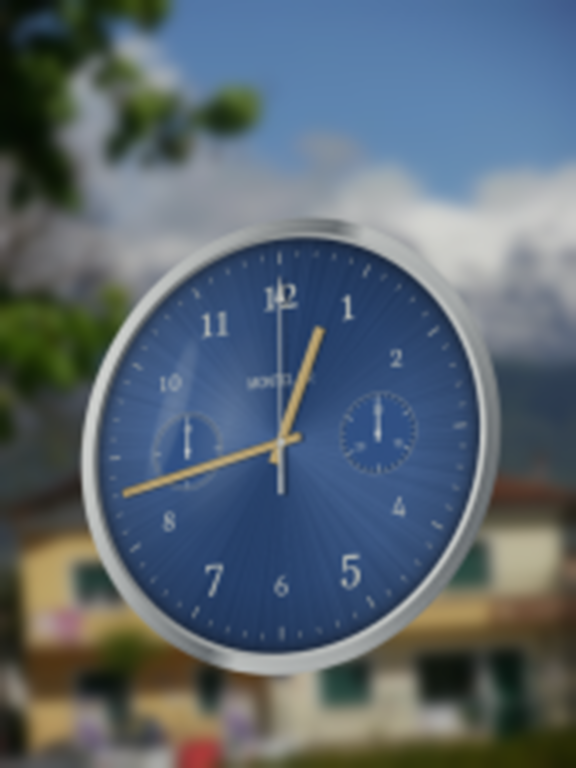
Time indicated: 12:43
